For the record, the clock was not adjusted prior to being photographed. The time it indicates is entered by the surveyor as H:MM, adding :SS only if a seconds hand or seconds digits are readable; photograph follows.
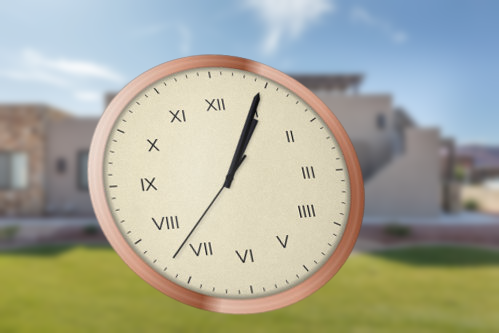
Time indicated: 1:04:37
